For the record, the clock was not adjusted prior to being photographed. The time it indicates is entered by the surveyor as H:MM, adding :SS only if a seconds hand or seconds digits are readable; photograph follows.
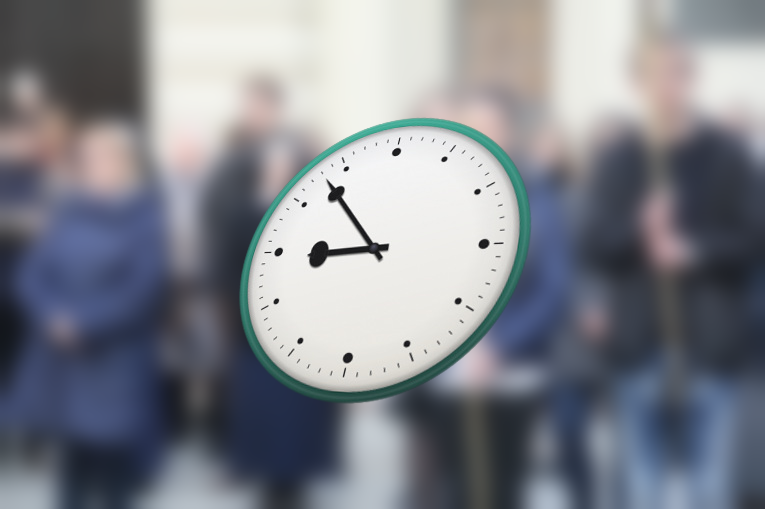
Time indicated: 8:53
